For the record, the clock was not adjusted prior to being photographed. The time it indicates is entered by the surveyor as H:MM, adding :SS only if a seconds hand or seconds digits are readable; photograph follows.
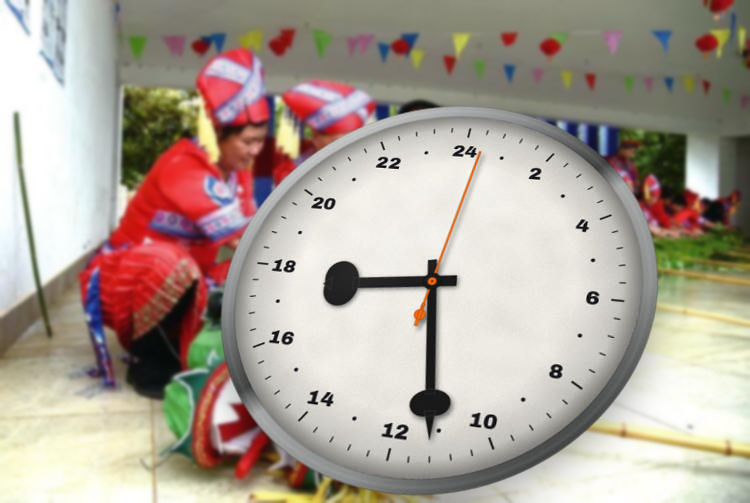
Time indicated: 17:28:01
